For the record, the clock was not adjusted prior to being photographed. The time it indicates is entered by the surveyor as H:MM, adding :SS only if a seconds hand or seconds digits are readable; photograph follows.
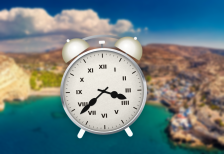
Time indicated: 3:38
